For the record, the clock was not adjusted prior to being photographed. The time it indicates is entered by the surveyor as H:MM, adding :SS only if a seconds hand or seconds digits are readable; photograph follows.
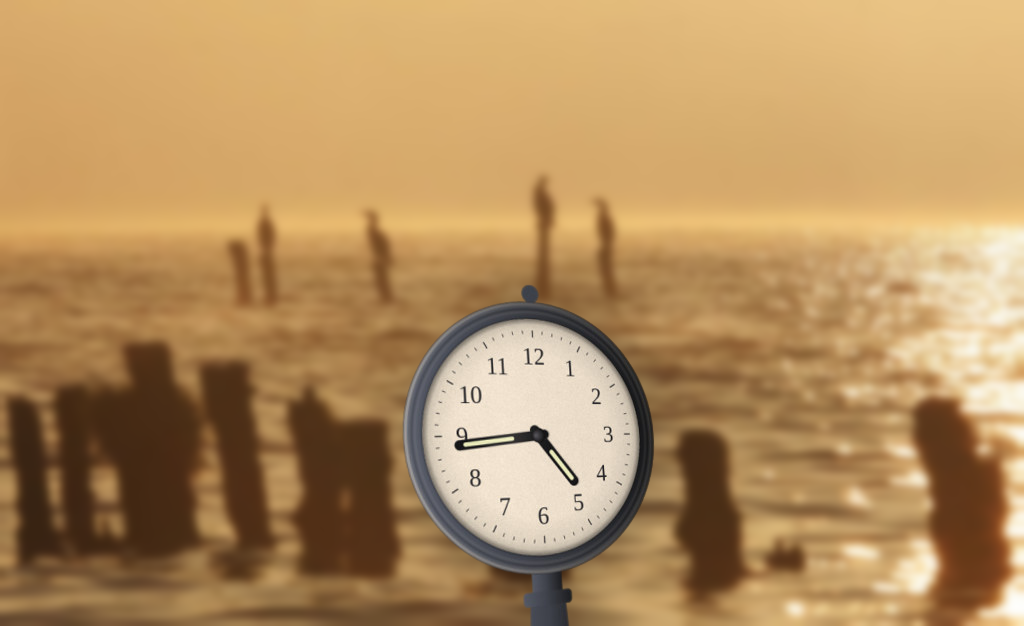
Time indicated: 4:44
